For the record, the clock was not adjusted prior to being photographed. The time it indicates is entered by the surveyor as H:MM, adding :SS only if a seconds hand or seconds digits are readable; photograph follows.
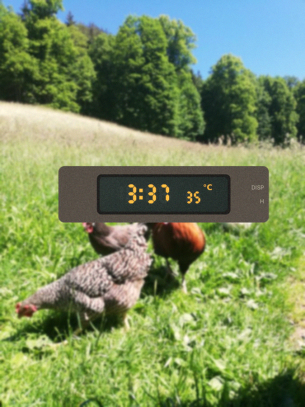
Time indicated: 3:37
